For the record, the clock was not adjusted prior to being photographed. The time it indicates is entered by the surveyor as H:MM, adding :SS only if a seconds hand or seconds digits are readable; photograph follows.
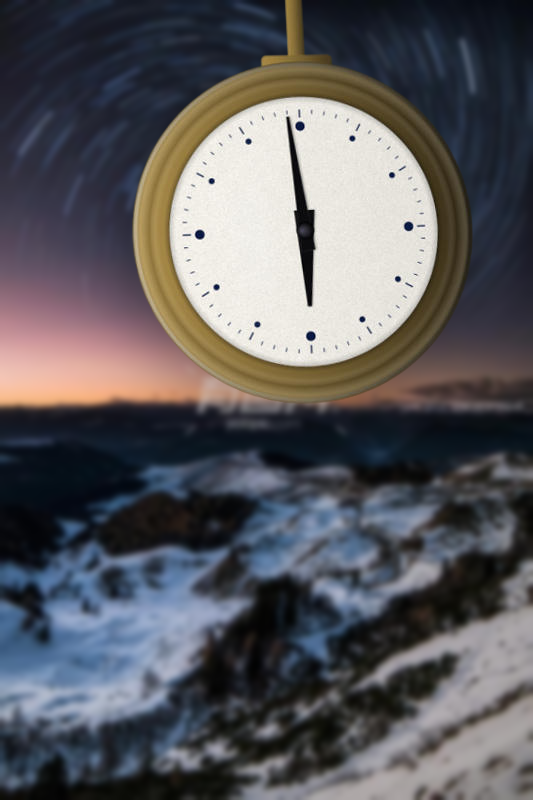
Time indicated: 5:59
